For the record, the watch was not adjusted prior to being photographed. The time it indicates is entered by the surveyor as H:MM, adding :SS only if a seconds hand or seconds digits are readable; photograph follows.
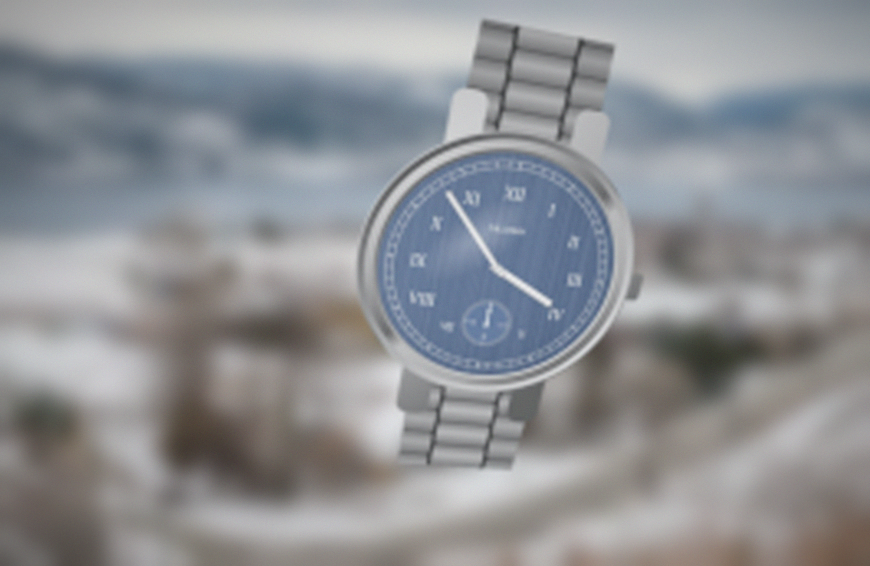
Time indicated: 3:53
